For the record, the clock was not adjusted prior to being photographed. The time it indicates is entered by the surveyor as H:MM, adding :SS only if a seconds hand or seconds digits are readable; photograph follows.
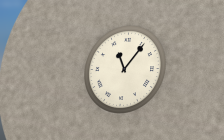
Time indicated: 11:06
